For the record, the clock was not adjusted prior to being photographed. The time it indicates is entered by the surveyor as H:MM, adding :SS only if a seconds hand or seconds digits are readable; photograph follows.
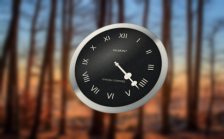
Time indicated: 4:22
